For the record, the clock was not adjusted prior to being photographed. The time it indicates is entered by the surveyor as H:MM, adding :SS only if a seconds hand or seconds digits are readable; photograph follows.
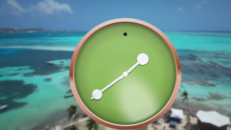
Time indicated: 1:39
